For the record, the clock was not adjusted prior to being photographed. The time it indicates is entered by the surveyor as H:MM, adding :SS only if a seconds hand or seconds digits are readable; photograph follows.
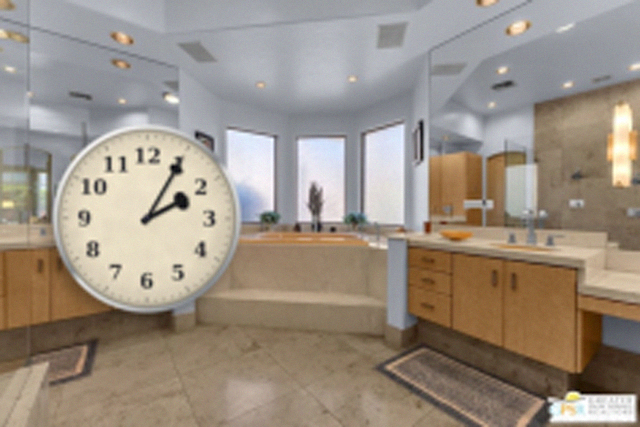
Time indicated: 2:05
